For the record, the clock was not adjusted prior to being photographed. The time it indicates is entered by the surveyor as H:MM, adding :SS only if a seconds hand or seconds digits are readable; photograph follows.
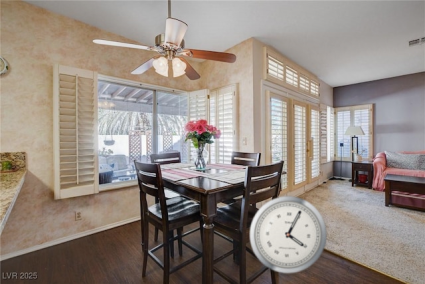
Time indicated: 4:04
